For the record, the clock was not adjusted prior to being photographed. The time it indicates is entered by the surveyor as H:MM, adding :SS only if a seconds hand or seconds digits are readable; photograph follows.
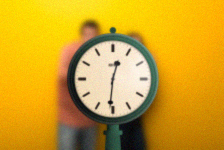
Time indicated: 12:31
